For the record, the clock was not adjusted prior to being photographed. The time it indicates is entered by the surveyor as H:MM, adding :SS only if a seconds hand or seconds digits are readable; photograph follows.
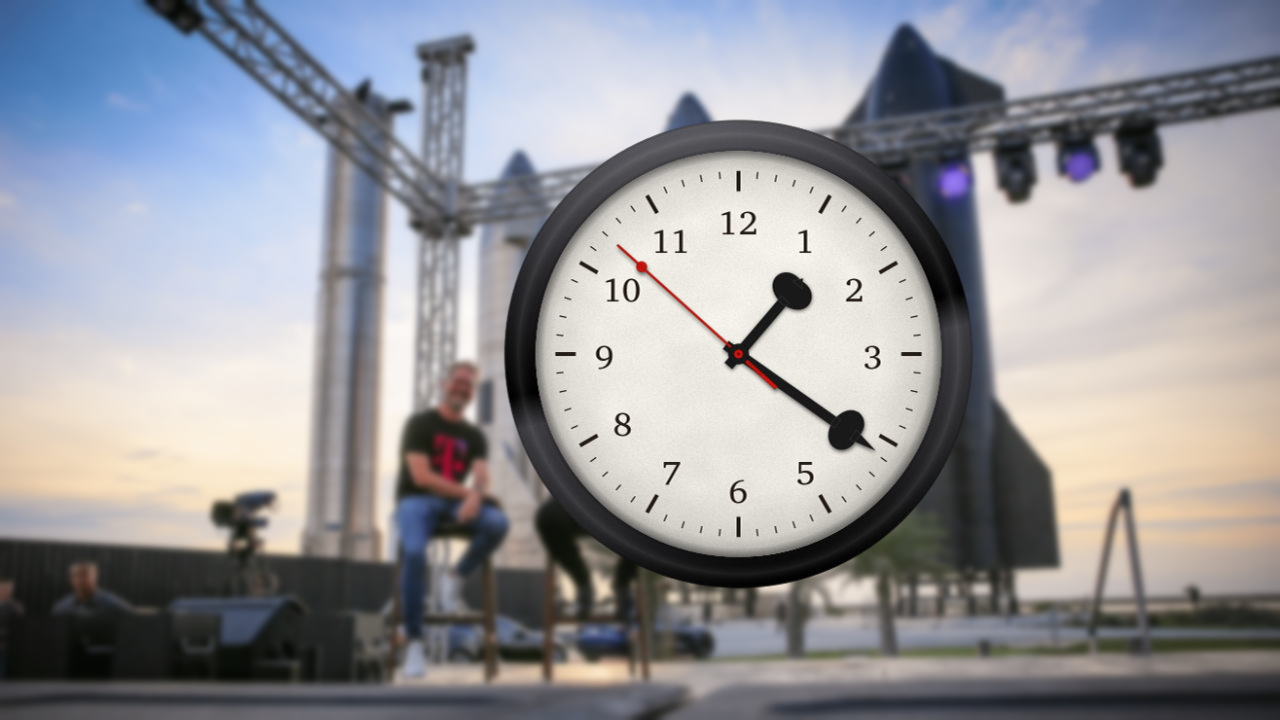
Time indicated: 1:20:52
